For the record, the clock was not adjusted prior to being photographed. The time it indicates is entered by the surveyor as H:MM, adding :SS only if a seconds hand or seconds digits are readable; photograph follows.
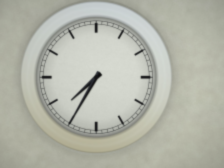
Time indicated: 7:35
